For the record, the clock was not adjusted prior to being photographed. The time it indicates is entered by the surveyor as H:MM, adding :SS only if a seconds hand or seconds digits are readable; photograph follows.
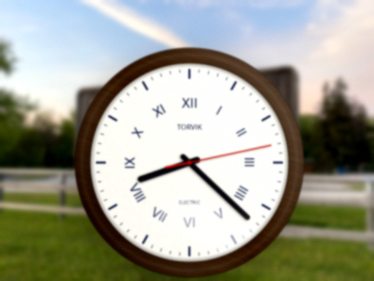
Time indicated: 8:22:13
